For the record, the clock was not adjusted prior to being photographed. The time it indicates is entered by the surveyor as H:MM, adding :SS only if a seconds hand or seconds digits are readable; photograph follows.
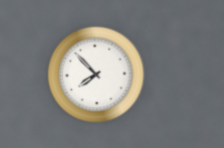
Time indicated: 7:53
